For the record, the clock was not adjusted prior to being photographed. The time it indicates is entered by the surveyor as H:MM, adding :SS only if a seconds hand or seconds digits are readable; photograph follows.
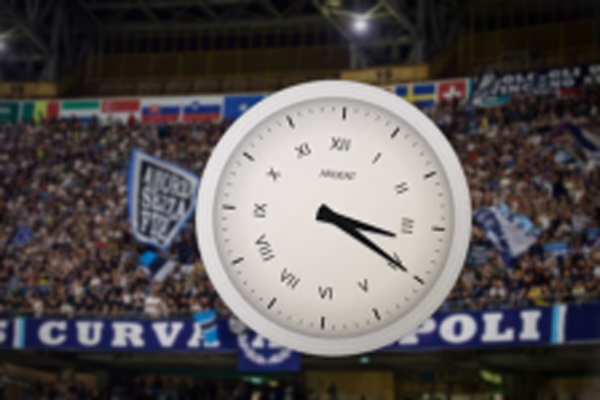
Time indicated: 3:20
